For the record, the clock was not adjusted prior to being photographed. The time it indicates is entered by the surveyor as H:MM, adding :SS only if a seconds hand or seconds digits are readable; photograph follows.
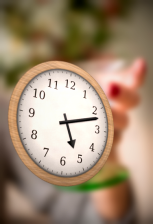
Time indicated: 5:12
